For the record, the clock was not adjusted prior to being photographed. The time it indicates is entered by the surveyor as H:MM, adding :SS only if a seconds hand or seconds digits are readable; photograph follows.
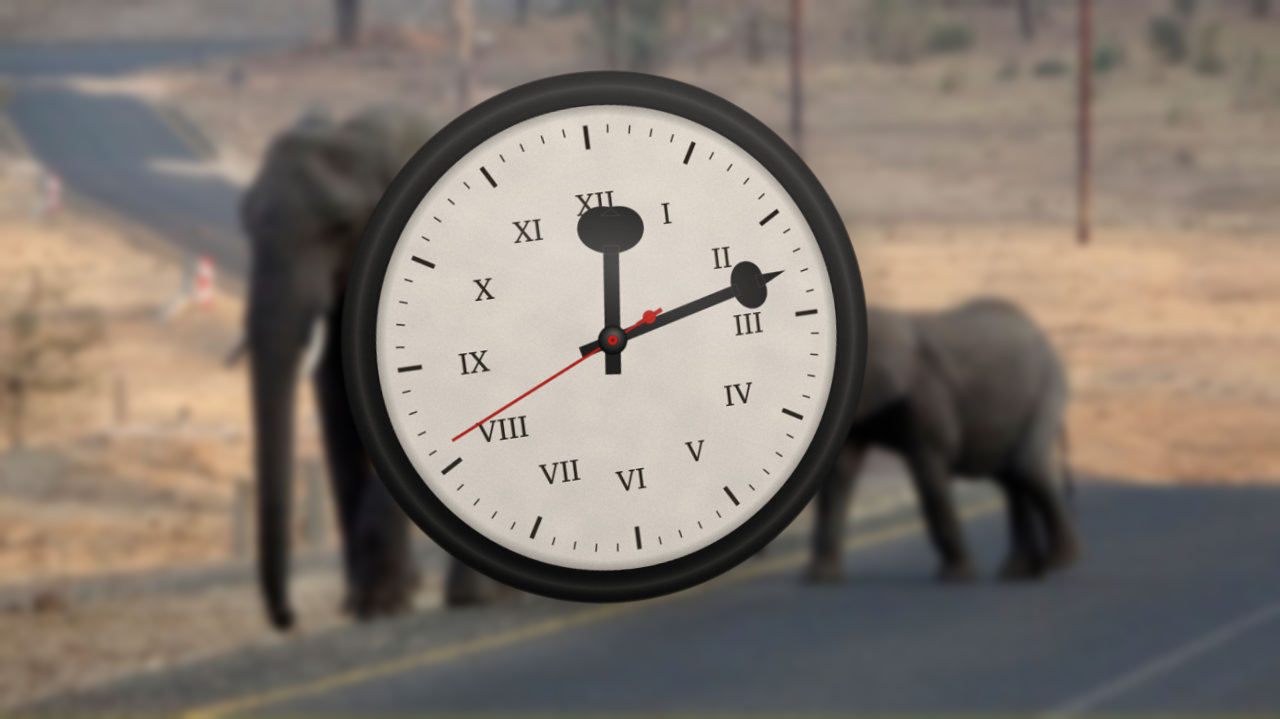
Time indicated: 12:12:41
